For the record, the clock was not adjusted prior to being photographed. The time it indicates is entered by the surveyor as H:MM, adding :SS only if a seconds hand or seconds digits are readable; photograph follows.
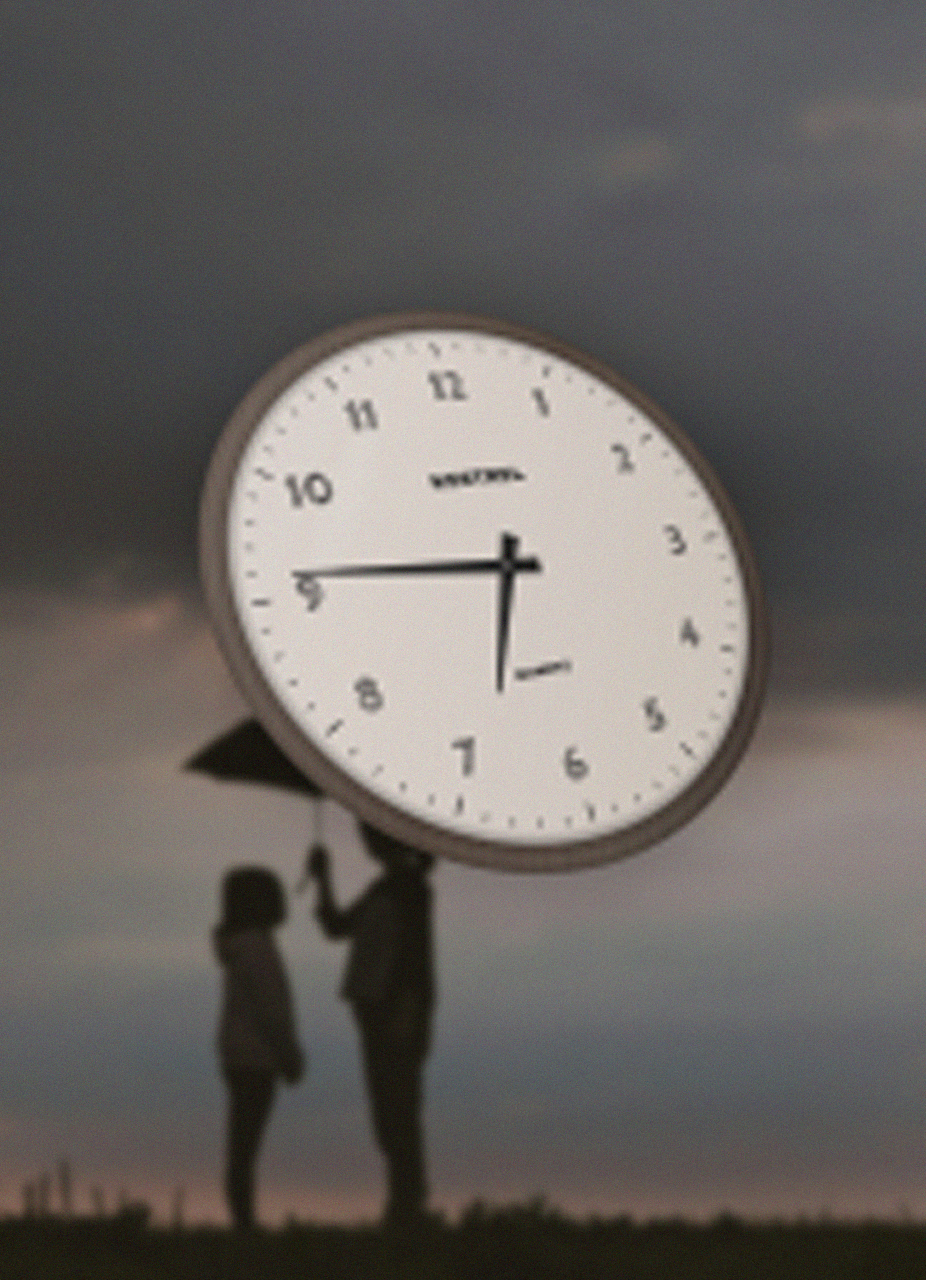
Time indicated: 6:46
